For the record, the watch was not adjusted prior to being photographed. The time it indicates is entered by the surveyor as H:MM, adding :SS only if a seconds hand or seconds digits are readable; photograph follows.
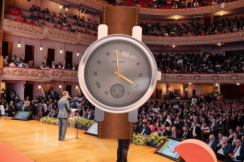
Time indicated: 3:59
